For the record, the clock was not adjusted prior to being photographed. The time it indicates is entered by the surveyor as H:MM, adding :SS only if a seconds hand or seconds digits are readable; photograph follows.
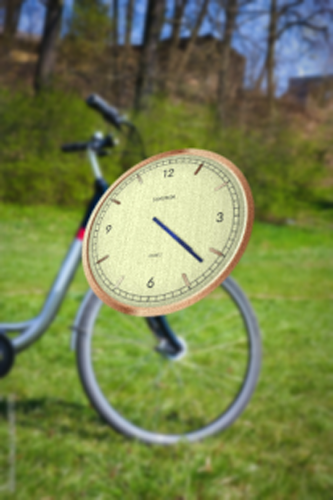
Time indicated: 4:22
